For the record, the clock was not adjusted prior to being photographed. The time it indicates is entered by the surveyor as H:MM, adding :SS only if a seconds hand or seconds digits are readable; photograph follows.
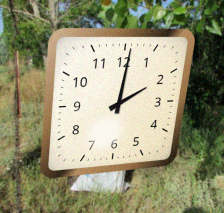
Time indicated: 2:01
